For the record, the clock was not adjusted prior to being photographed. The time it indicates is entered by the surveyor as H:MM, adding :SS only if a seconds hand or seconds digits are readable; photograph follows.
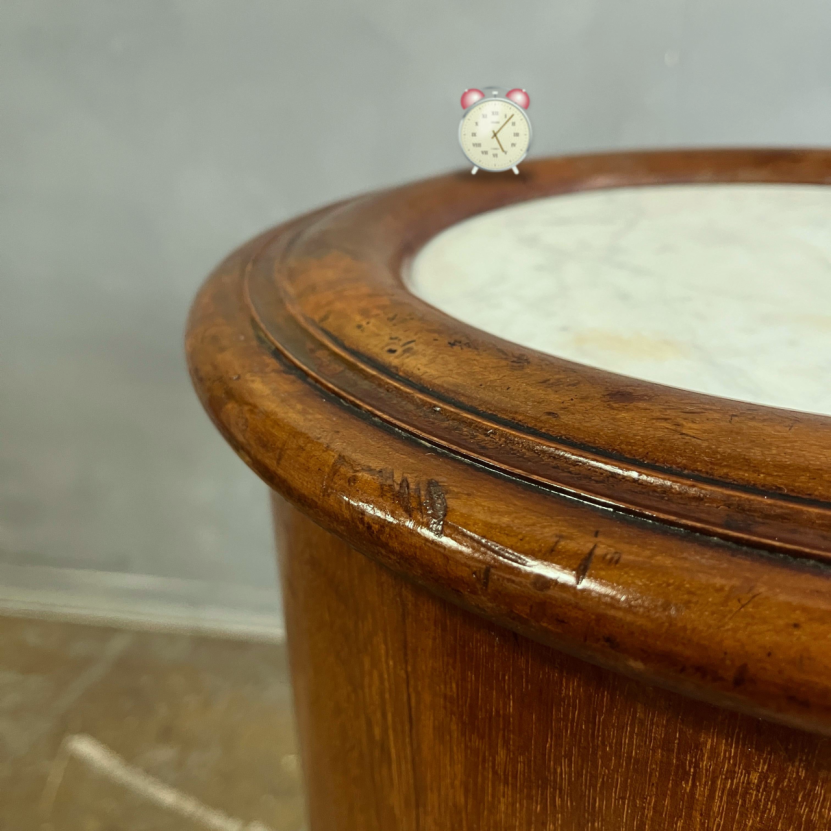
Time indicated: 5:07
